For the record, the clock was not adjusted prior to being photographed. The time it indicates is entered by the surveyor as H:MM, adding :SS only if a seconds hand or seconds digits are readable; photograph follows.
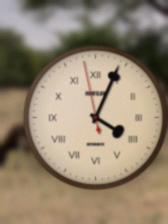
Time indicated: 4:03:58
